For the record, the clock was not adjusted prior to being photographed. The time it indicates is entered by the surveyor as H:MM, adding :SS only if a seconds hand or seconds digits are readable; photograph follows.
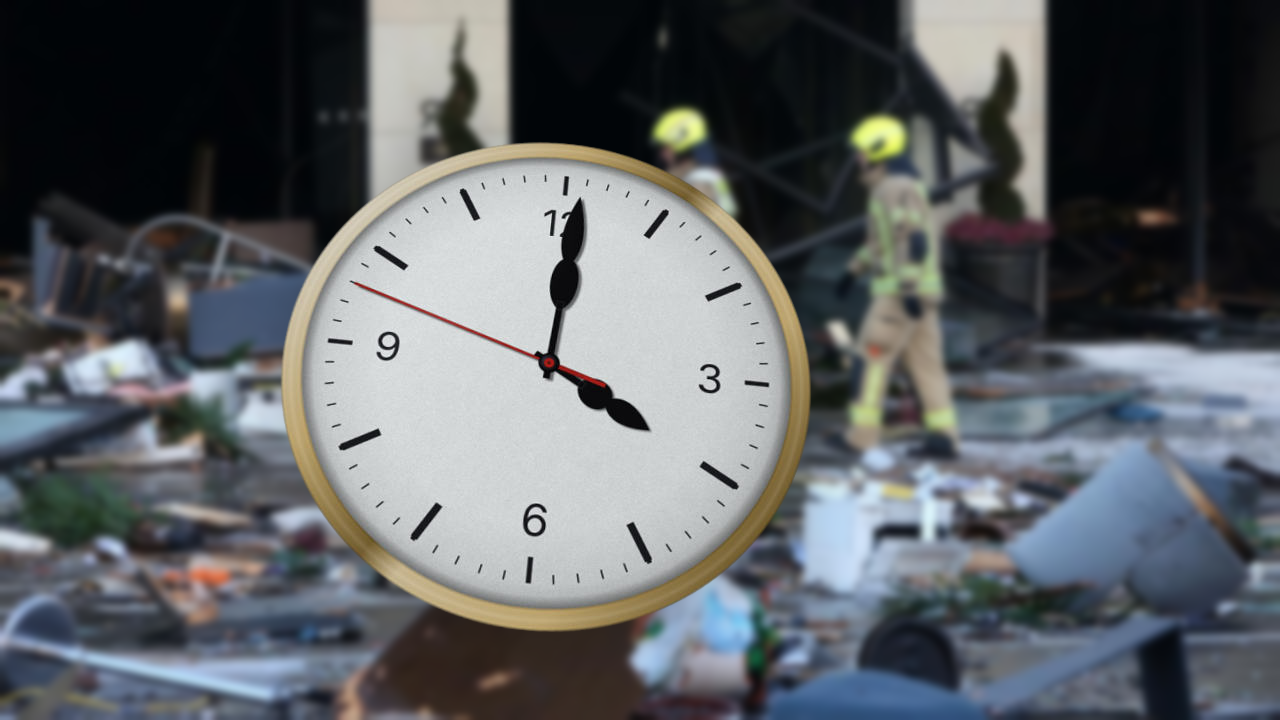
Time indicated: 4:00:48
